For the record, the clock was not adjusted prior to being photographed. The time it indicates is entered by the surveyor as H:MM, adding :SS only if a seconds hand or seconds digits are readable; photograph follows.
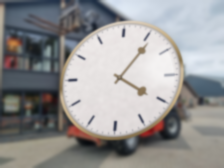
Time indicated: 4:06
